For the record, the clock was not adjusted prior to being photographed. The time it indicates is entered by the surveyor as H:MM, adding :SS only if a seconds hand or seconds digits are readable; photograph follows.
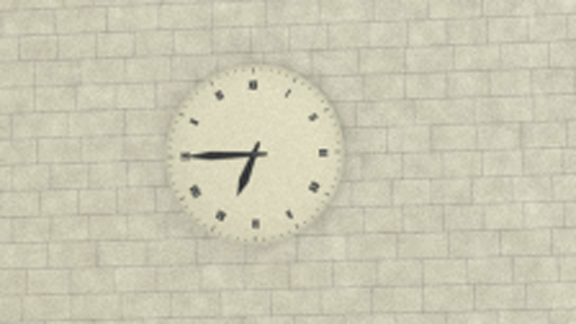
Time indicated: 6:45
